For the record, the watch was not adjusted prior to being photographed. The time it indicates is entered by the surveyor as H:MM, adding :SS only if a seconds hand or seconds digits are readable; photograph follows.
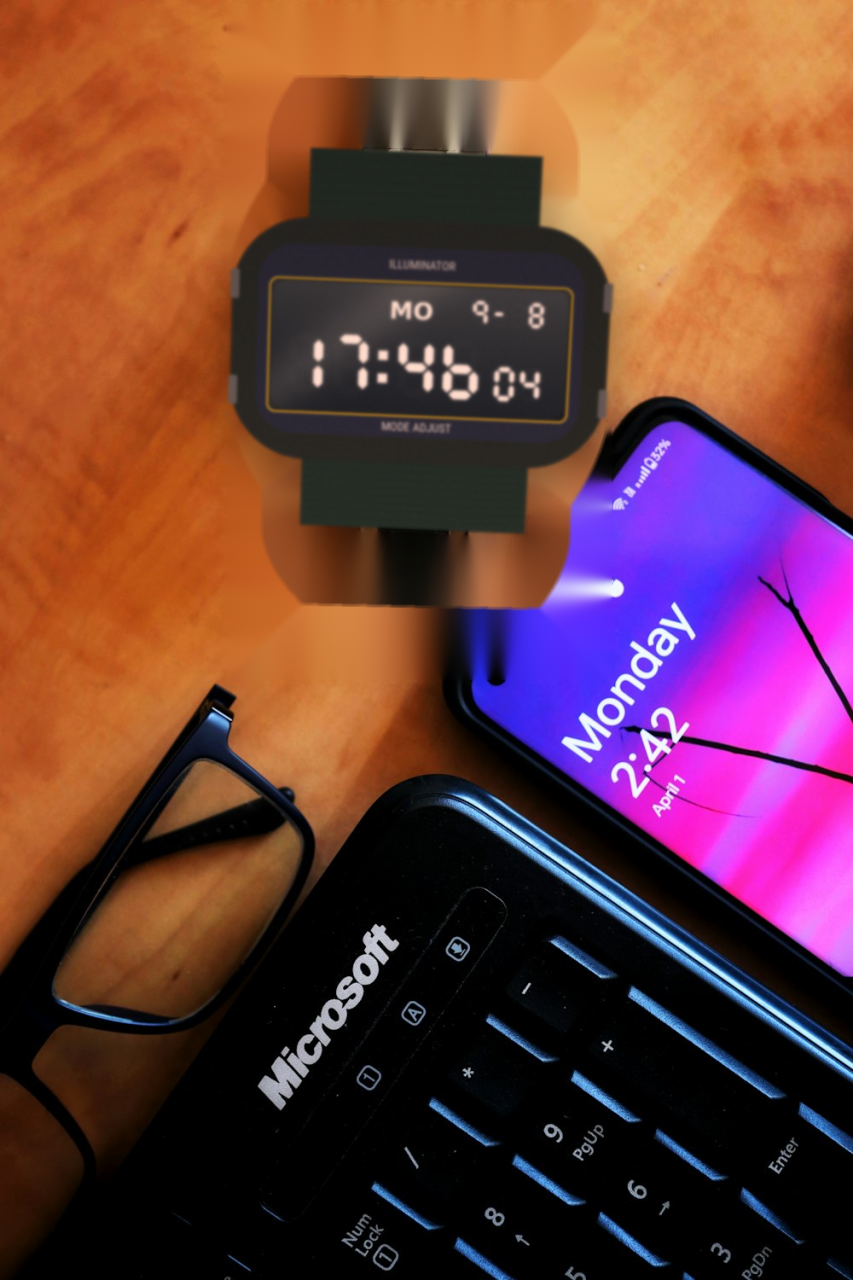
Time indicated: 17:46:04
